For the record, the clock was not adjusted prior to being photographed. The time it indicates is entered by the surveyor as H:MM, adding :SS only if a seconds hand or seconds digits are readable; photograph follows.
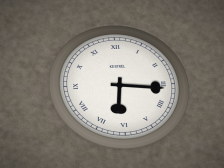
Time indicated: 6:16
